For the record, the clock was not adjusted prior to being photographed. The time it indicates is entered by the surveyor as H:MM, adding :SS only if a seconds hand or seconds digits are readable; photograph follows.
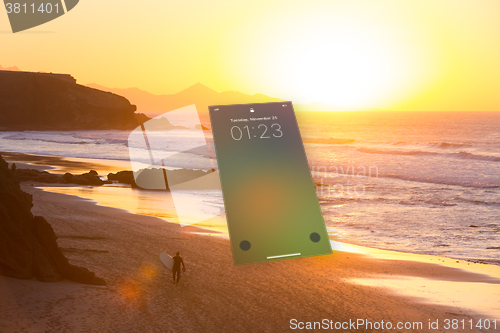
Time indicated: 1:23
